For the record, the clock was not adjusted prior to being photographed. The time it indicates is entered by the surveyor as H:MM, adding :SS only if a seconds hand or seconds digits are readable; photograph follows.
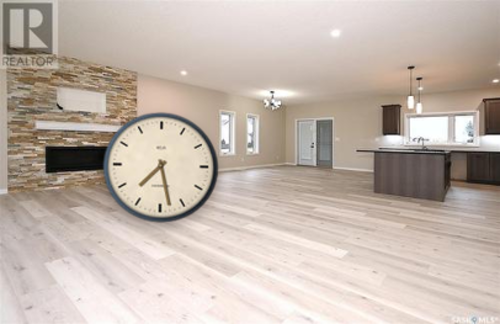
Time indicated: 7:28
